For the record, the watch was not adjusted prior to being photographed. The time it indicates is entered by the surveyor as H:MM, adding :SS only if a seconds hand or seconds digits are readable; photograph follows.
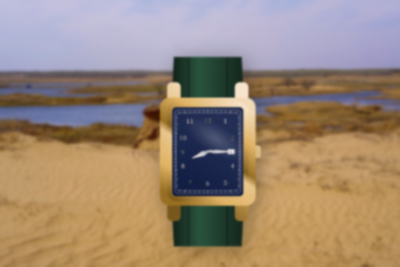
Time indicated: 8:15
